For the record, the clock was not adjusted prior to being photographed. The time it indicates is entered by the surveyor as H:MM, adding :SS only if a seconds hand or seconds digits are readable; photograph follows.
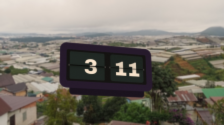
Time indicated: 3:11
